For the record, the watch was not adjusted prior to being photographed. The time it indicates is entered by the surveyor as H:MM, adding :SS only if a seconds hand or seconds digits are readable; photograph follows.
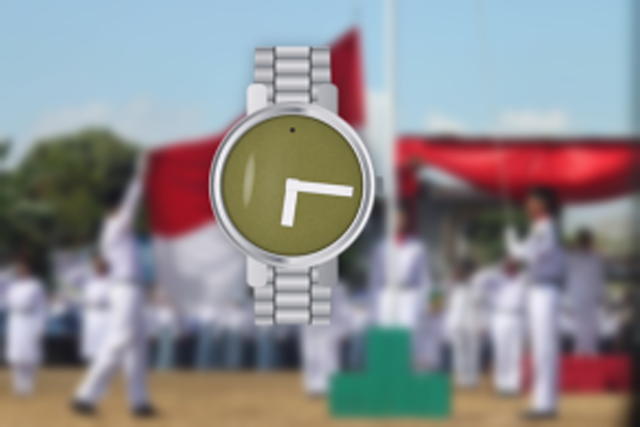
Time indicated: 6:16
